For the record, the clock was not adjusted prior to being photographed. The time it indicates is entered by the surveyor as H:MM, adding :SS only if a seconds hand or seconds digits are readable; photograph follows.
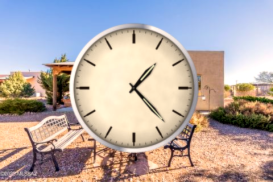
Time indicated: 1:23
